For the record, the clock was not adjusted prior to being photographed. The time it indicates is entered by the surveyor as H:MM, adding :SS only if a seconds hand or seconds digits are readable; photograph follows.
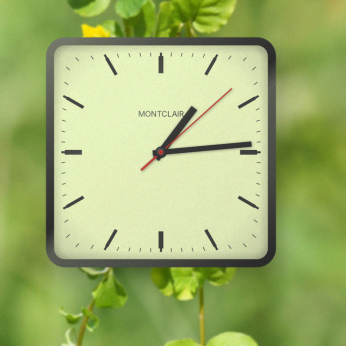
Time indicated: 1:14:08
